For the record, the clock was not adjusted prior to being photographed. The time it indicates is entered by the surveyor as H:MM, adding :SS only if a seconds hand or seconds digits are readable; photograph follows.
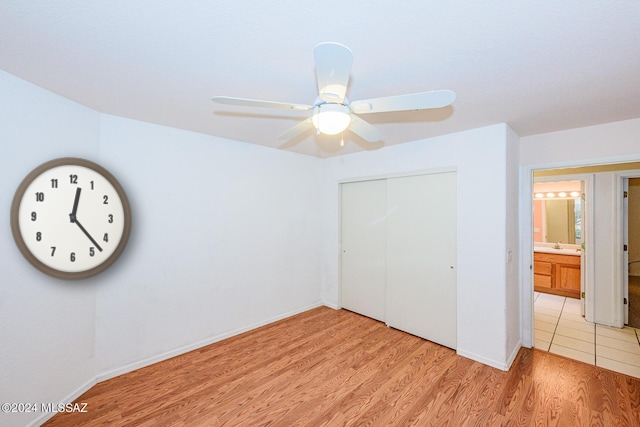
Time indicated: 12:23
